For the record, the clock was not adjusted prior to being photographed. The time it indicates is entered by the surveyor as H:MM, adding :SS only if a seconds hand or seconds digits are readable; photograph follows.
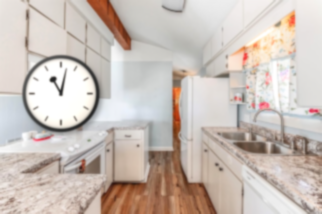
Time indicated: 11:02
